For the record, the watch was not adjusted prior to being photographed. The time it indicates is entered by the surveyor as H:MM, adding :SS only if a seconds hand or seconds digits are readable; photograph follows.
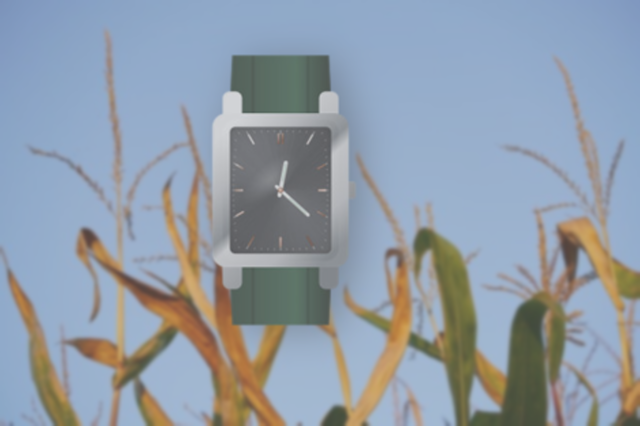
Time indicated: 12:22
